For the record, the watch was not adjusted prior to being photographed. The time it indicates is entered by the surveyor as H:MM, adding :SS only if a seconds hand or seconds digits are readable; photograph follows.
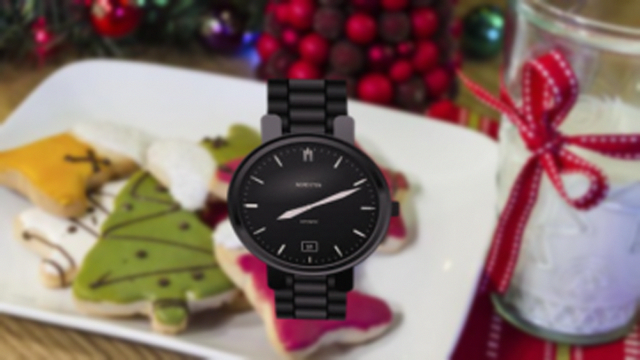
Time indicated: 8:11
